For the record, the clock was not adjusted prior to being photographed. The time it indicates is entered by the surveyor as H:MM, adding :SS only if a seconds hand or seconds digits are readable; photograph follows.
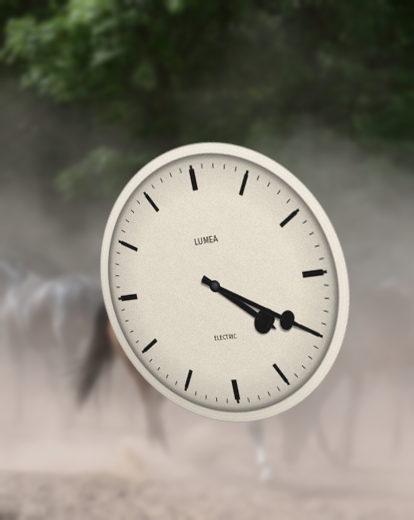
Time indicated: 4:20
